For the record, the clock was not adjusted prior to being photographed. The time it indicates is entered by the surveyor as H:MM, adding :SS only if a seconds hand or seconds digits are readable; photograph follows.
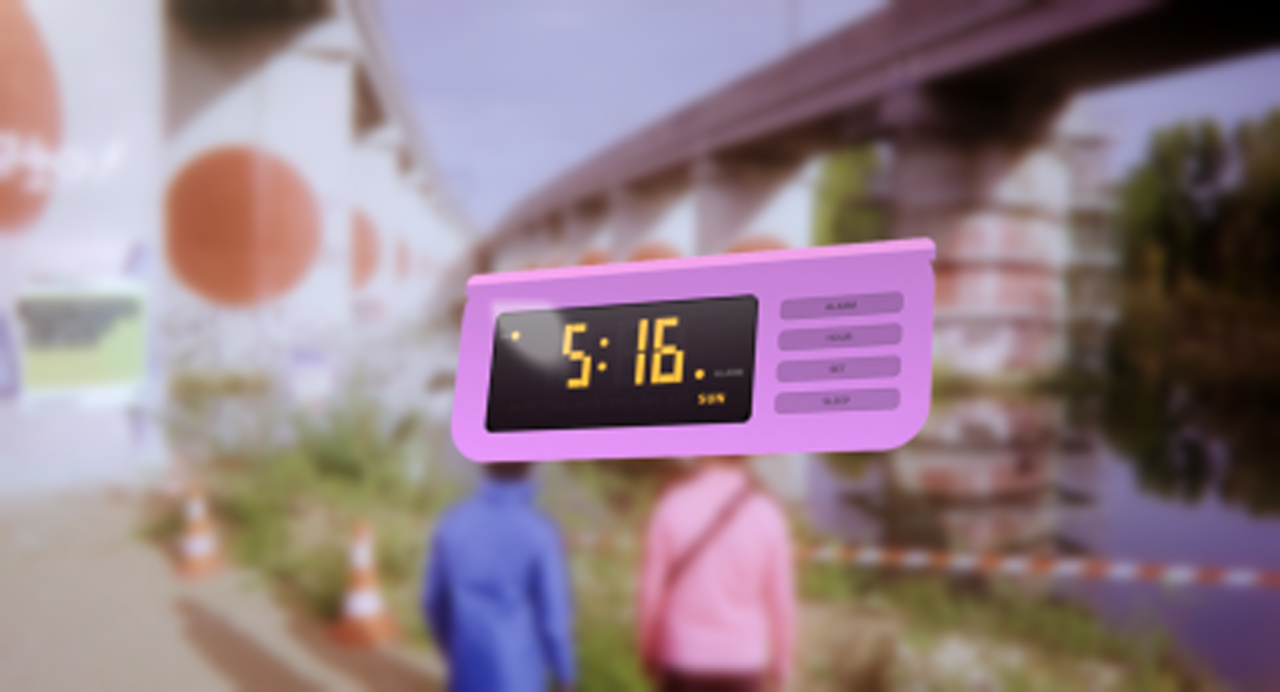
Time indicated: 5:16
